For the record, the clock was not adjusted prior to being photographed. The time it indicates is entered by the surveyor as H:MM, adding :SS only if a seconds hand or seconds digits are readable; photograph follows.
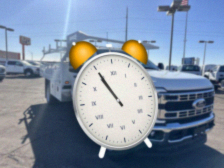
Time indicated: 10:55
